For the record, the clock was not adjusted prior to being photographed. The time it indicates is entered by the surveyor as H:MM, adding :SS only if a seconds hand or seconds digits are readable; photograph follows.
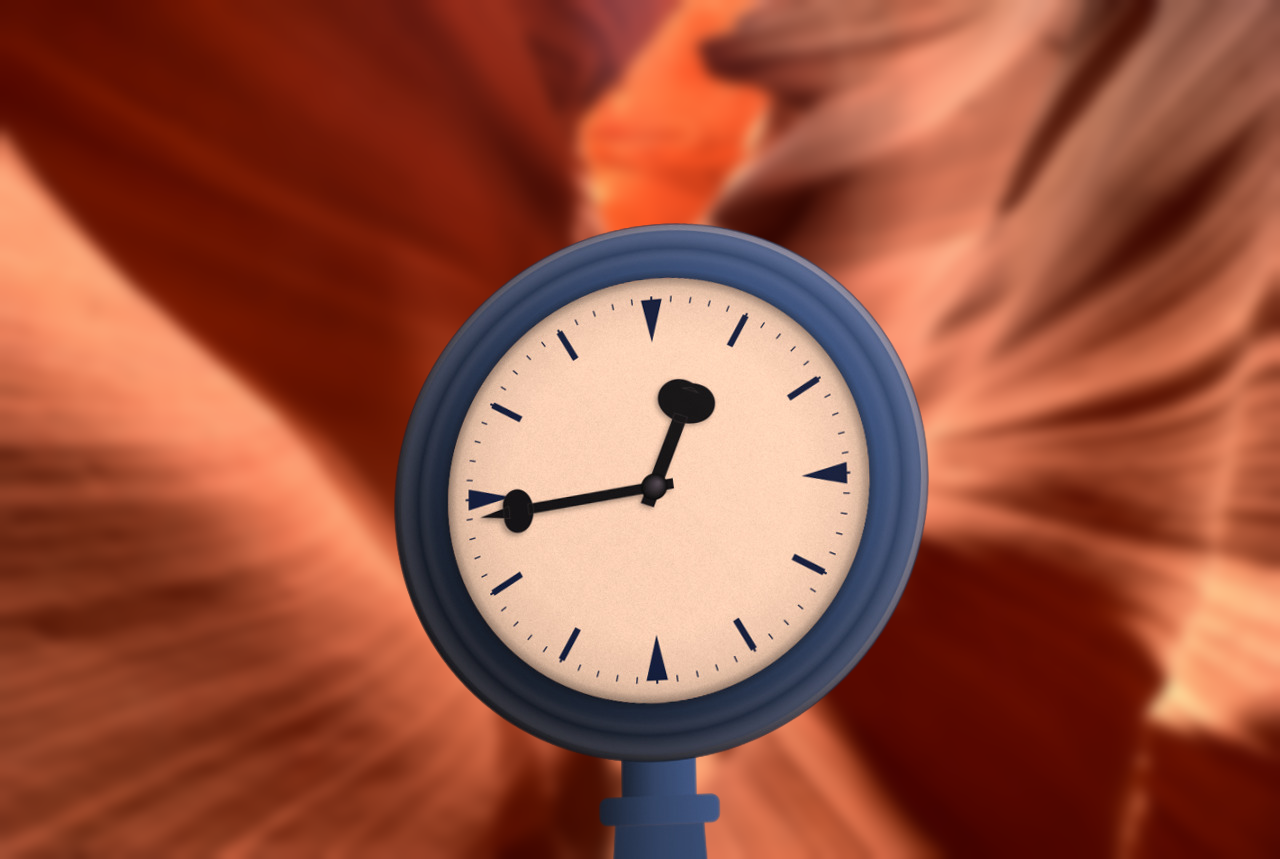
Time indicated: 12:44
